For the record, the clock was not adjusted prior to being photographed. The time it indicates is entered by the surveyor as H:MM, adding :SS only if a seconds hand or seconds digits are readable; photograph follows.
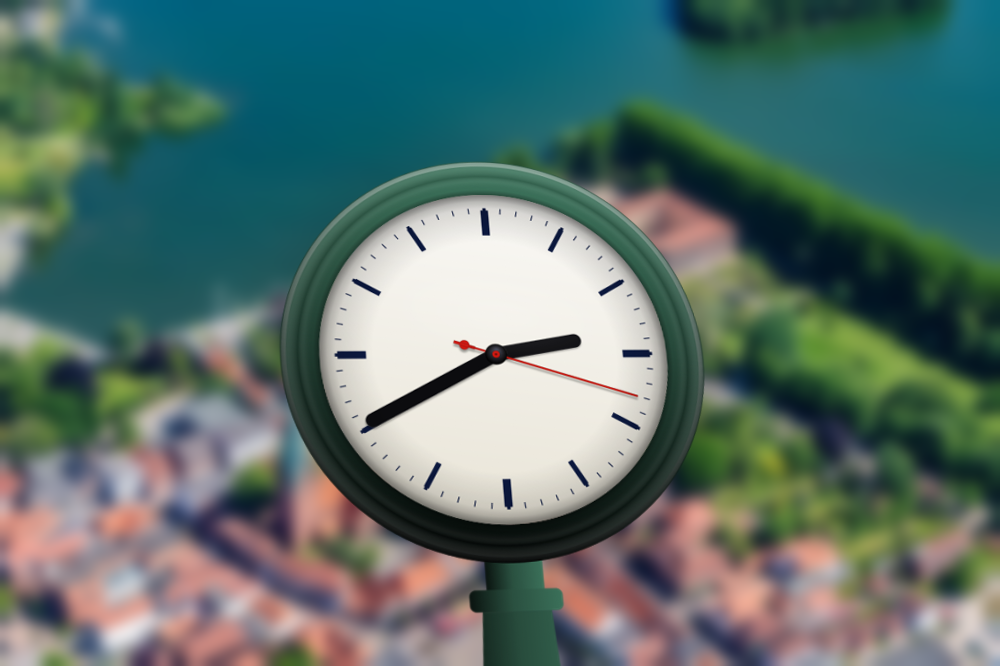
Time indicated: 2:40:18
